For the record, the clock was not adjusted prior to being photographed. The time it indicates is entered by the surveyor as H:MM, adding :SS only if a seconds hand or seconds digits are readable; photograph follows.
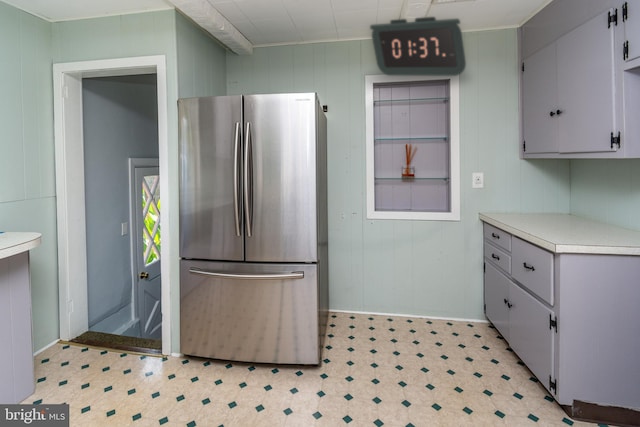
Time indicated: 1:37
